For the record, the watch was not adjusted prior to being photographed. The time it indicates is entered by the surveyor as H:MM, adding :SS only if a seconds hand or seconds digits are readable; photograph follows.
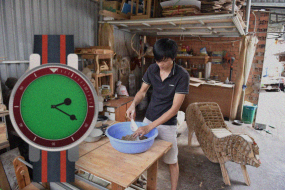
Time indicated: 2:20
